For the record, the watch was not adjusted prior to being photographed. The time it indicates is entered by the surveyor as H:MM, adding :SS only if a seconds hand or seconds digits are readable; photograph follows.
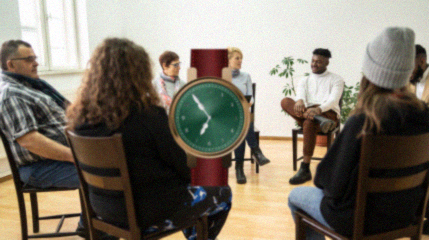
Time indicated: 6:54
